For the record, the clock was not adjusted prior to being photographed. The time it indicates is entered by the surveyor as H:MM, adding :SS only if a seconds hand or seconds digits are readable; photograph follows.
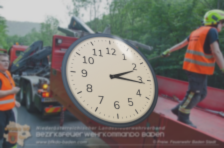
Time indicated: 2:16
